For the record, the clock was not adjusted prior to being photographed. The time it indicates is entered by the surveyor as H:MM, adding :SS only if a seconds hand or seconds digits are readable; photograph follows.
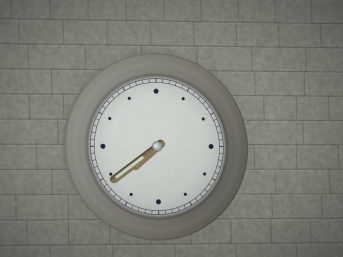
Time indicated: 7:39
